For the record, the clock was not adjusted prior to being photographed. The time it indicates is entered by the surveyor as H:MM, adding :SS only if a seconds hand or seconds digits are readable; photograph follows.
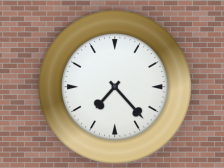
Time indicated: 7:23
